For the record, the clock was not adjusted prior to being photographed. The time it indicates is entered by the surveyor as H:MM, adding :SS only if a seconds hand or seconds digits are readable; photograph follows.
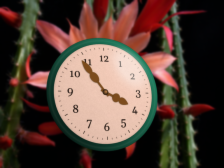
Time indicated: 3:54
